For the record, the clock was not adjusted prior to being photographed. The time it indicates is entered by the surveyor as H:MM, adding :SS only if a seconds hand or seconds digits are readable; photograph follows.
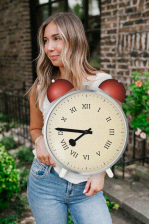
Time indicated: 7:46
